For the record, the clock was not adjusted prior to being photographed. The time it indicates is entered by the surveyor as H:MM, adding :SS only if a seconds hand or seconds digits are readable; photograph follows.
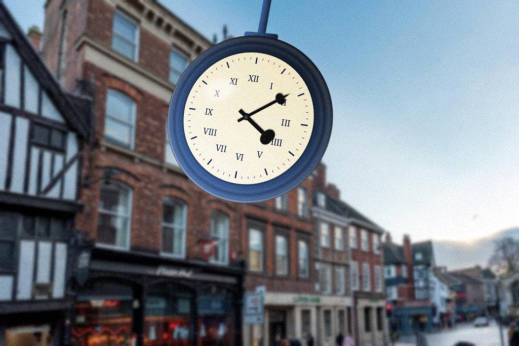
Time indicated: 4:09
